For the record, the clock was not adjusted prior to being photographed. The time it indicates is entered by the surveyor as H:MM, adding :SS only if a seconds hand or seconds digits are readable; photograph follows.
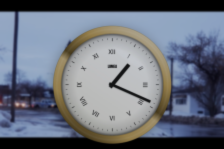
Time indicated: 1:19
